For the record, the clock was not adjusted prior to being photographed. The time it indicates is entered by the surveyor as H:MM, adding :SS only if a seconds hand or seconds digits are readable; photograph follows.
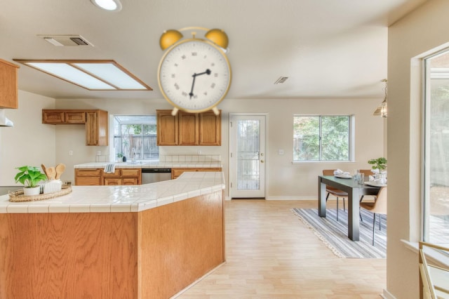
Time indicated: 2:32
